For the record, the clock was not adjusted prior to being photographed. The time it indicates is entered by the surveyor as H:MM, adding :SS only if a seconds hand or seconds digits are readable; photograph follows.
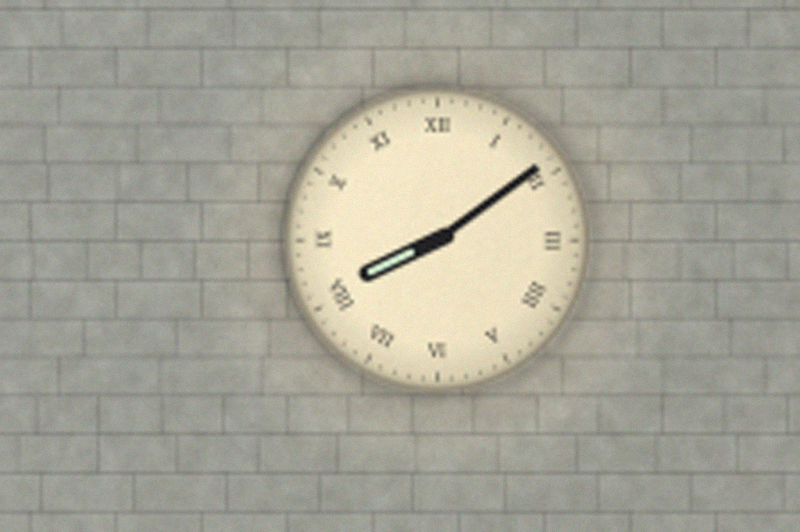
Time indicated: 8:09
